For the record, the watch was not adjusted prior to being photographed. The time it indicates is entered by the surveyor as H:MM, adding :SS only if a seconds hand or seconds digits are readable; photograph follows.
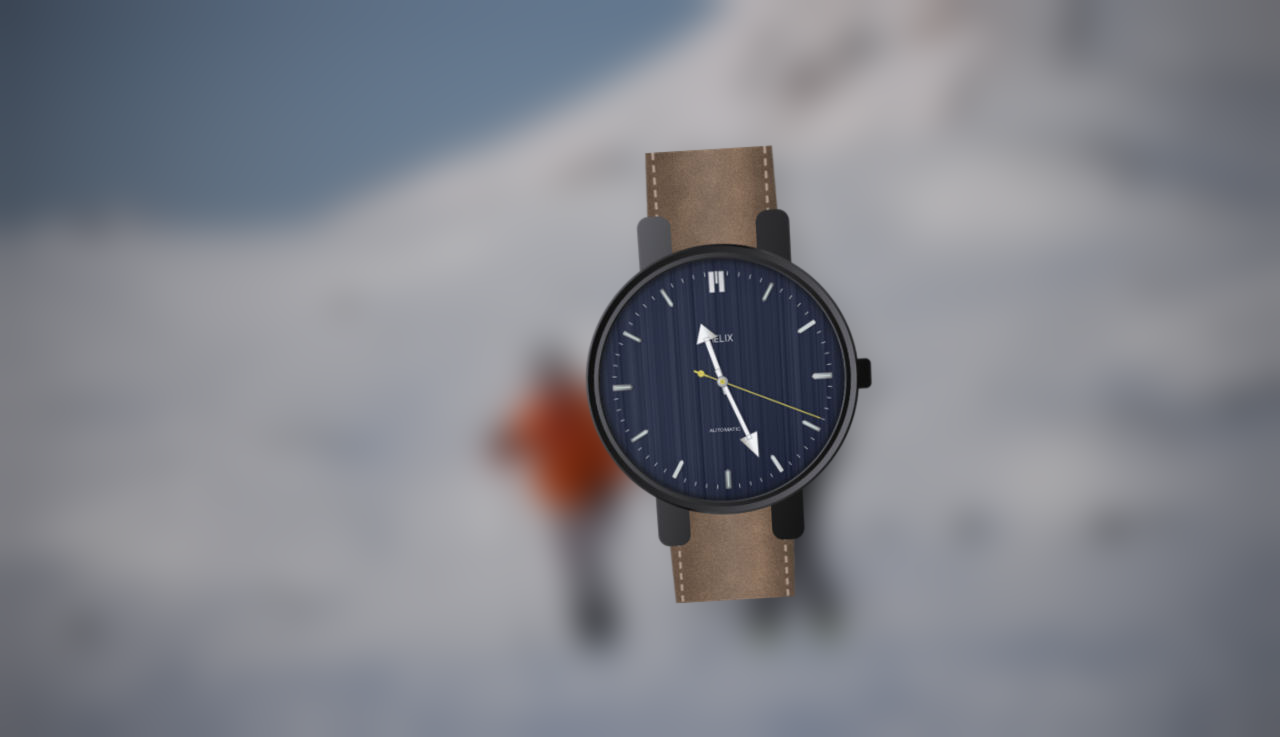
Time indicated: 11:26:19
